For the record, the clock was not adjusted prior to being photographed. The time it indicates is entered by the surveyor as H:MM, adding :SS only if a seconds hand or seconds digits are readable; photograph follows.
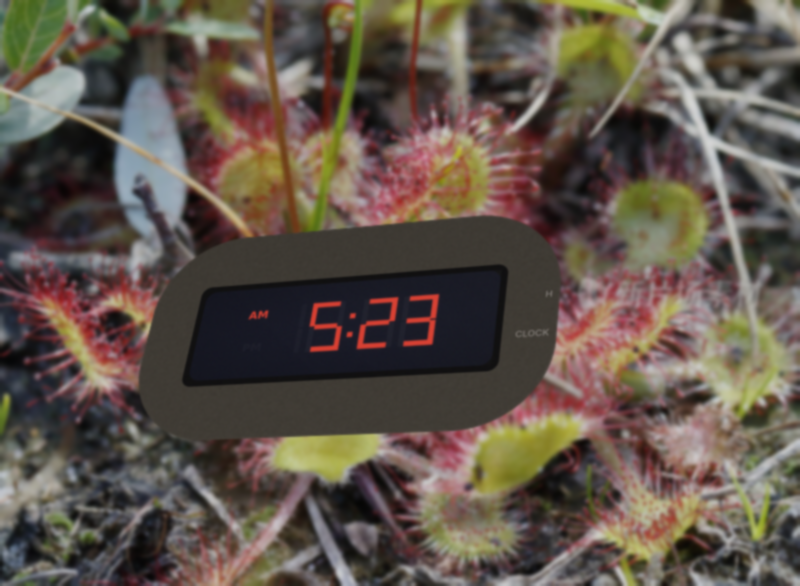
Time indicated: 5:23
